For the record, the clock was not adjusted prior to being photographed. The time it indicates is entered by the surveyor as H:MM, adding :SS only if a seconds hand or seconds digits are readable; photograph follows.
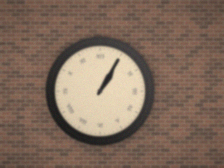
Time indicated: 1:05
